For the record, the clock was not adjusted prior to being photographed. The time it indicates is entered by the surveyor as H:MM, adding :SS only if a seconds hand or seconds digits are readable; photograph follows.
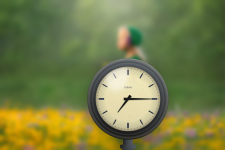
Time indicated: 7:15
